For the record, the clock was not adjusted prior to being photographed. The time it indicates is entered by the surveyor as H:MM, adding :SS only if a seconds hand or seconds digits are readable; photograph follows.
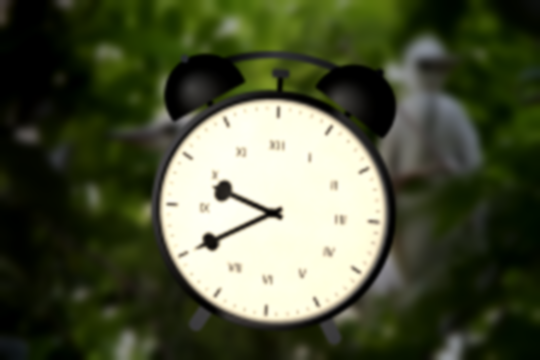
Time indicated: 9:40
